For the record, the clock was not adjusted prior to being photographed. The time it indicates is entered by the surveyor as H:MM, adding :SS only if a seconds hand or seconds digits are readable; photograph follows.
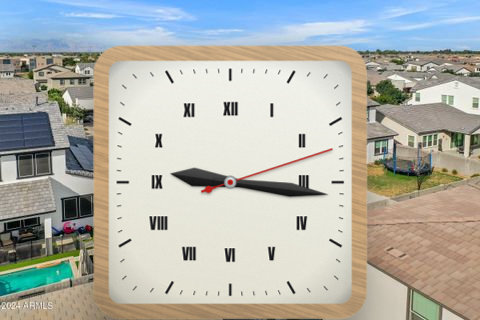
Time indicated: 9:16:12
